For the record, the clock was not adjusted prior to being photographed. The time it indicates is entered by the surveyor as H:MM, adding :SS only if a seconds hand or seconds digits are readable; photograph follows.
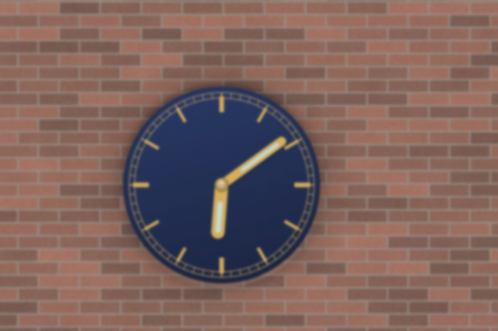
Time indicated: 6:09
